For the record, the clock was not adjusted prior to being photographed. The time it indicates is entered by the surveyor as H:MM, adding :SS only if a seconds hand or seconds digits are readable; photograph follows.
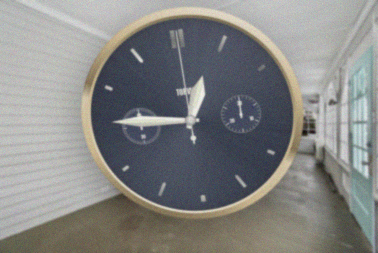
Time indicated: 12:46
